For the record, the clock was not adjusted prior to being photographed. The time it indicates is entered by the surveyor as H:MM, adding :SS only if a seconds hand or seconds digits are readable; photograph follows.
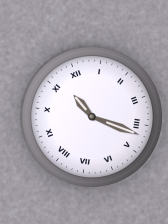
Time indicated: 11:22
